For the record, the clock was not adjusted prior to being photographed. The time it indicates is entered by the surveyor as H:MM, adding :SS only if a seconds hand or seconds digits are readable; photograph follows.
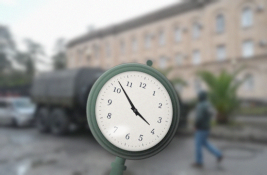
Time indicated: 3:52
